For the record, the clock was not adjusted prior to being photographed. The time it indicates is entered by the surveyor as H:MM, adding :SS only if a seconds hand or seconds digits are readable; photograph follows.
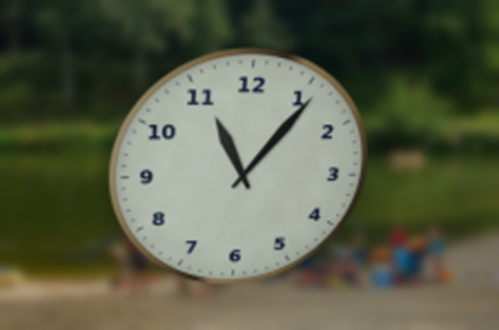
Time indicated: 11:06
